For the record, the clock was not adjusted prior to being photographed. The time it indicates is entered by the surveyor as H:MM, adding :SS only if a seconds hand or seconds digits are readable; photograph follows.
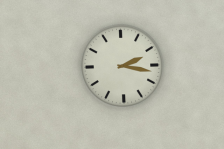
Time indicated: 2:17
